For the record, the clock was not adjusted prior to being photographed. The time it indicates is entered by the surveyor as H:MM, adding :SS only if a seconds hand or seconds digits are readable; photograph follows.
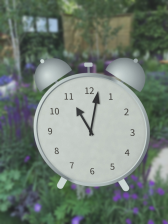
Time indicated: 11:02
